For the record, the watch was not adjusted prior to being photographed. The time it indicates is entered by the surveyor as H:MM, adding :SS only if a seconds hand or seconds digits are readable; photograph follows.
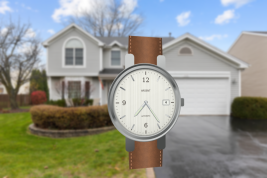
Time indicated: 7:24
